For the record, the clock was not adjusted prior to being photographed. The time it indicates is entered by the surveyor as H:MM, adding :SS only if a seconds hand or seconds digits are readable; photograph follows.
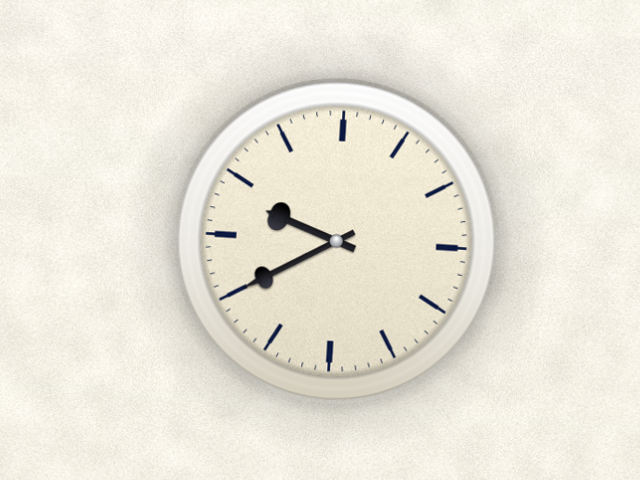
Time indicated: 9:40
